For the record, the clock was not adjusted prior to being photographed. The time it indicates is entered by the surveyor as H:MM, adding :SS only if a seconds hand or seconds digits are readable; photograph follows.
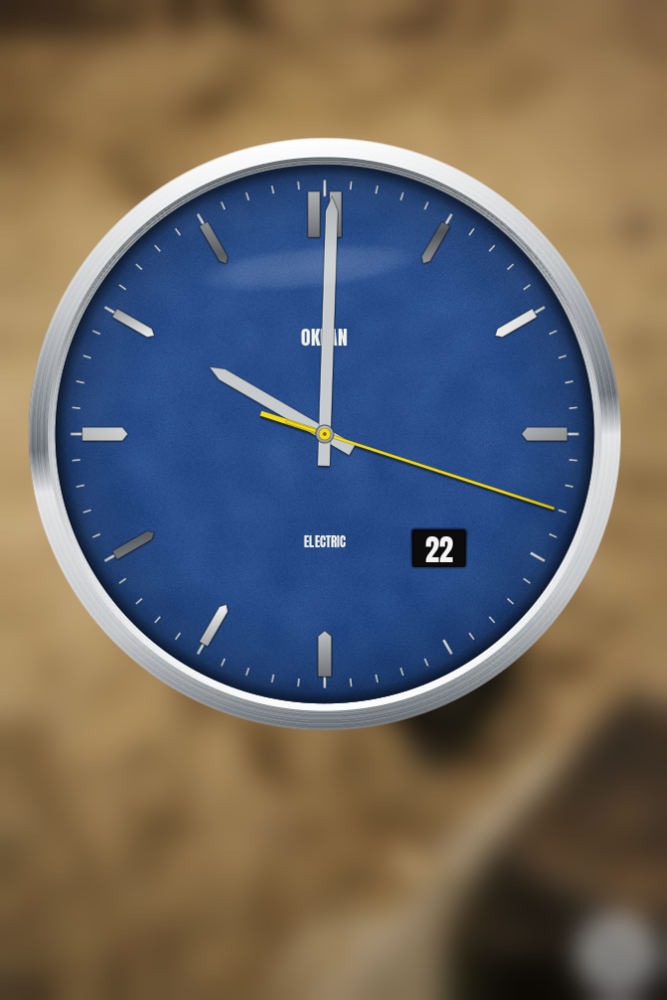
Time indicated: 10:00:18
